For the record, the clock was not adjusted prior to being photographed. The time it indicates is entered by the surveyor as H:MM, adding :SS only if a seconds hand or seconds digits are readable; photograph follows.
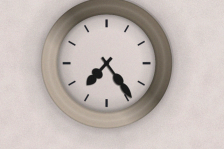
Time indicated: 7:24
